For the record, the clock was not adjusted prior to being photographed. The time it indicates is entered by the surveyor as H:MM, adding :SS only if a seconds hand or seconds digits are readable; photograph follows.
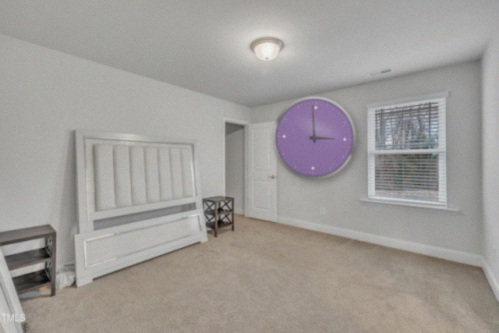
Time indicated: 2:59
